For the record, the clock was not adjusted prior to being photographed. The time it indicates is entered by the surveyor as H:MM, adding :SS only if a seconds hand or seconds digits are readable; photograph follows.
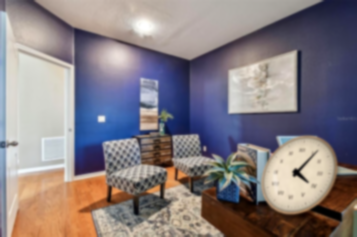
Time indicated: 4:06
